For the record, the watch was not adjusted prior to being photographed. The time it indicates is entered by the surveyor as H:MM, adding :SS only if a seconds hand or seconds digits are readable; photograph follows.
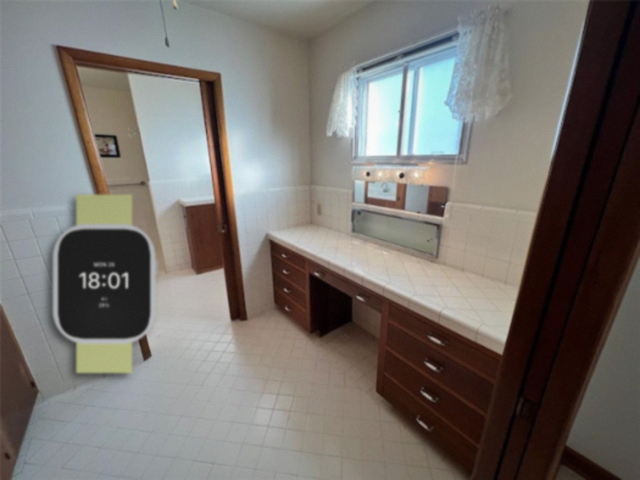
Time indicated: 18:01
